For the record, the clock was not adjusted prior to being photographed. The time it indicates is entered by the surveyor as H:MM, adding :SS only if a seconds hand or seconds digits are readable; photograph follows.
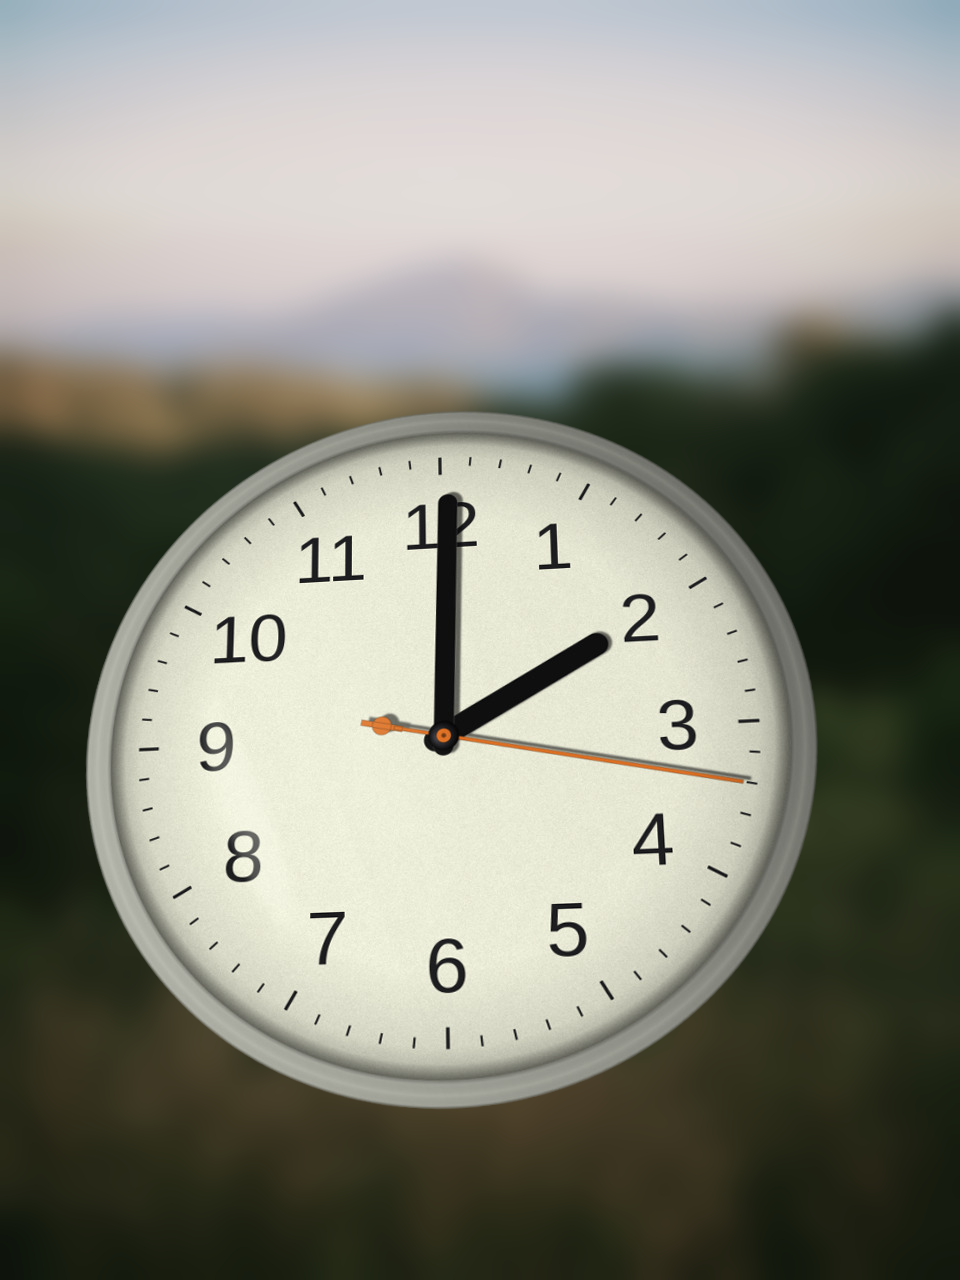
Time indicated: 2:00:17
